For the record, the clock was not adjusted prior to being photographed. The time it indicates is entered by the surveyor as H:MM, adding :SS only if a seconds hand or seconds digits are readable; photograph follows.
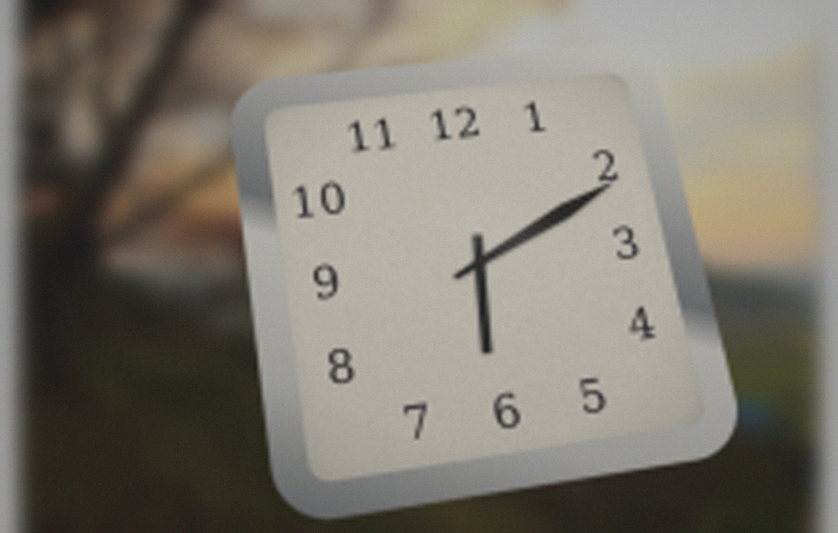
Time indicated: 6:11
